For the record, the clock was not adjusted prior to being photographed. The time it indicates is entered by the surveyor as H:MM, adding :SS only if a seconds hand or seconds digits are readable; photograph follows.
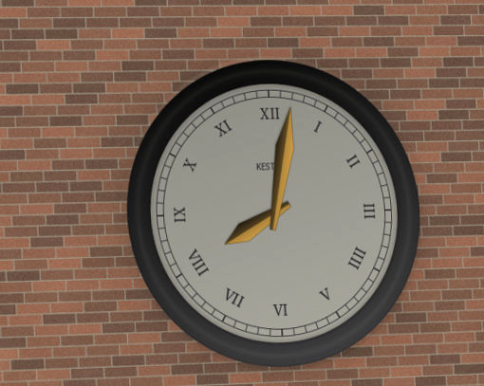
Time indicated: 8:02
